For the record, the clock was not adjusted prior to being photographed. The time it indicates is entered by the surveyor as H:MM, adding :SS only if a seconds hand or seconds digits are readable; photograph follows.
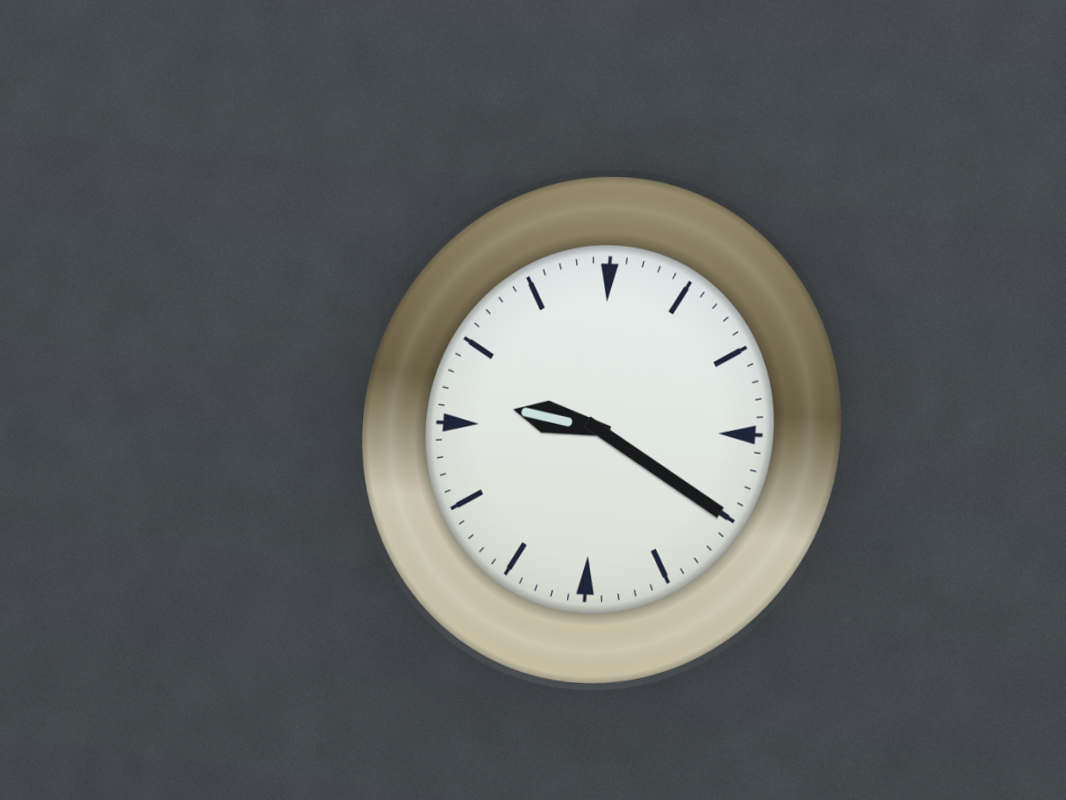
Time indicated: 9:20
